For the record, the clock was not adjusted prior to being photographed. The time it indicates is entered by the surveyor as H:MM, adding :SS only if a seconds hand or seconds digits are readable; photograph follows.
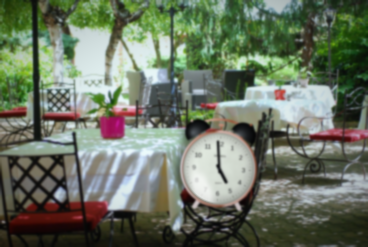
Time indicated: 4:59
